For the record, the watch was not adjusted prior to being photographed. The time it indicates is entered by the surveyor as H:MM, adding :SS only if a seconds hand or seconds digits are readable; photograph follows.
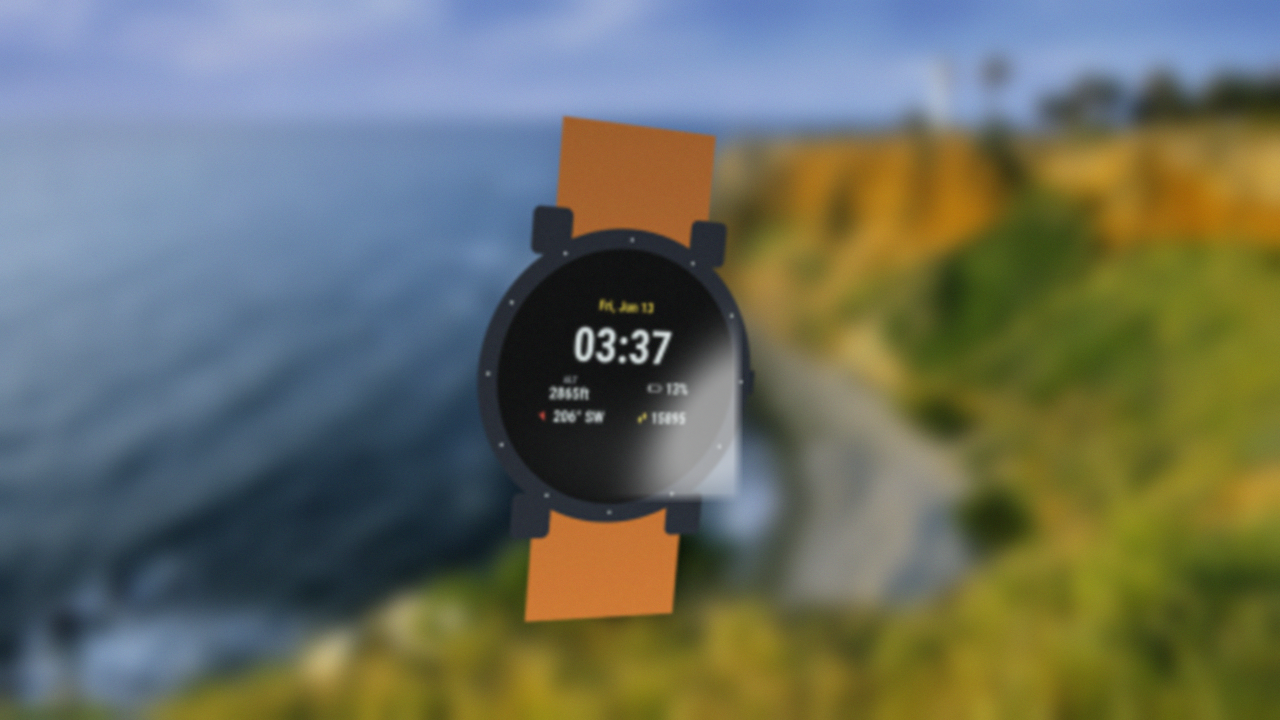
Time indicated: 3:37
